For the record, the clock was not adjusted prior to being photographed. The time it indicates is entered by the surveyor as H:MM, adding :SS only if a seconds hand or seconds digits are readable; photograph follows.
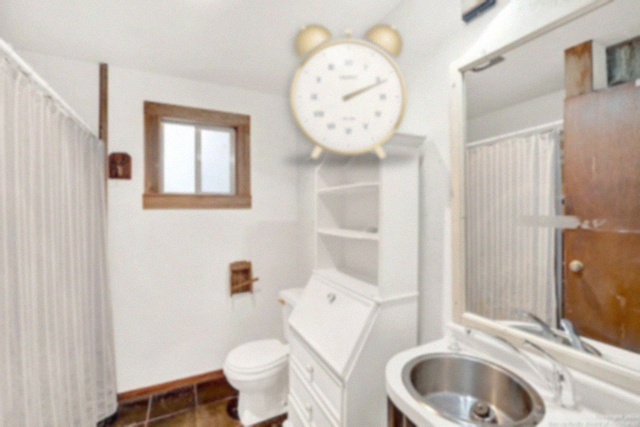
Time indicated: 2:11
